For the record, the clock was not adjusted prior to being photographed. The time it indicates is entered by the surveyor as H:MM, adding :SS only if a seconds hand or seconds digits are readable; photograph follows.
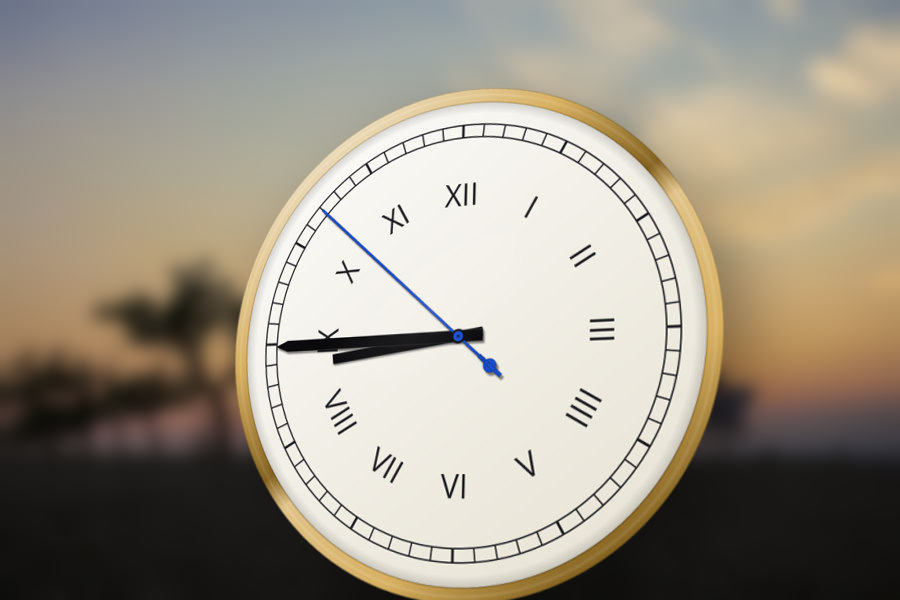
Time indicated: 8:44:52
